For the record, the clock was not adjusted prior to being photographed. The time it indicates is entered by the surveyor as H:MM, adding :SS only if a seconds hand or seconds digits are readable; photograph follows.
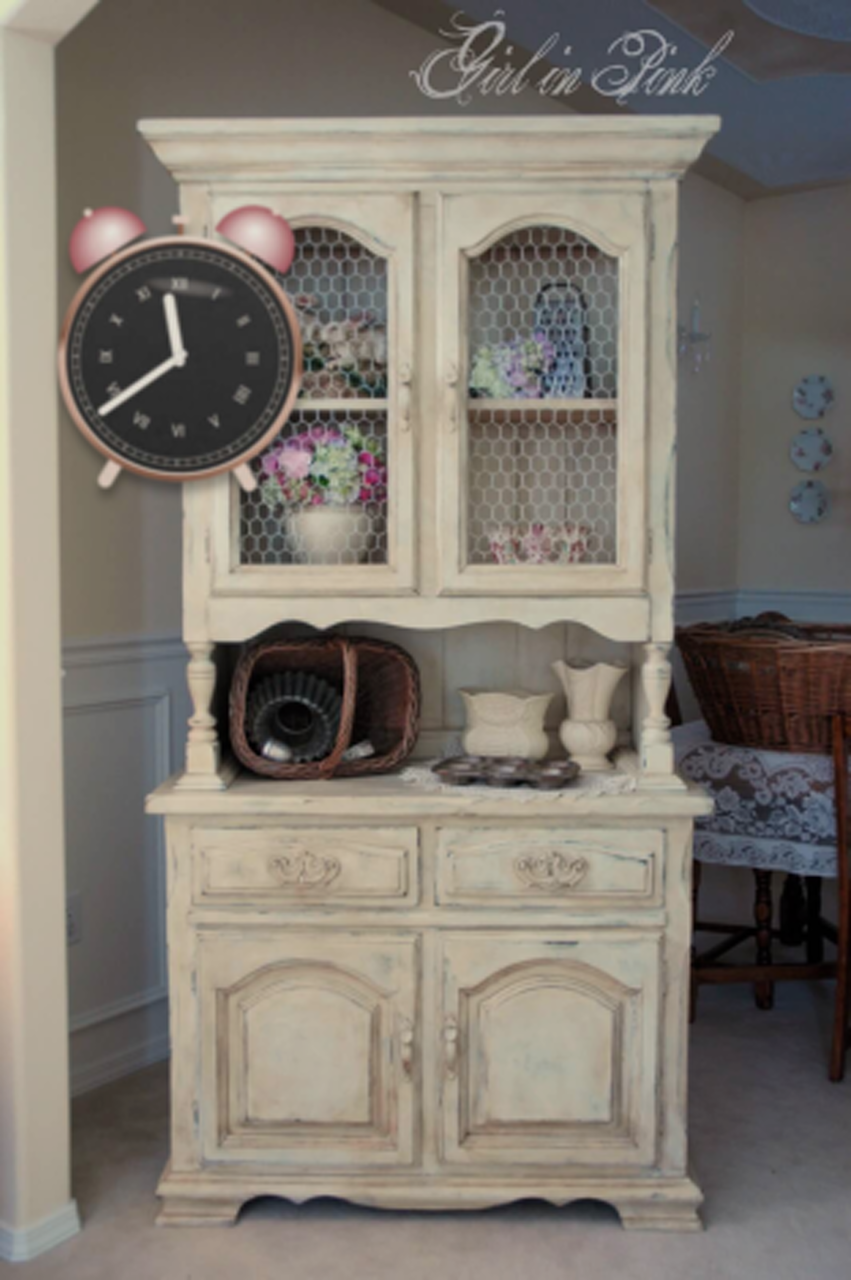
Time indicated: 11:39
